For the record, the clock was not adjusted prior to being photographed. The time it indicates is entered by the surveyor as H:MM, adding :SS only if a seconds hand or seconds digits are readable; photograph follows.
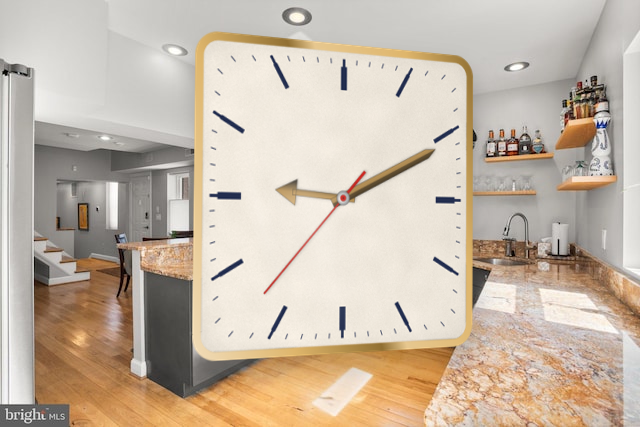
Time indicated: 9:10:37
